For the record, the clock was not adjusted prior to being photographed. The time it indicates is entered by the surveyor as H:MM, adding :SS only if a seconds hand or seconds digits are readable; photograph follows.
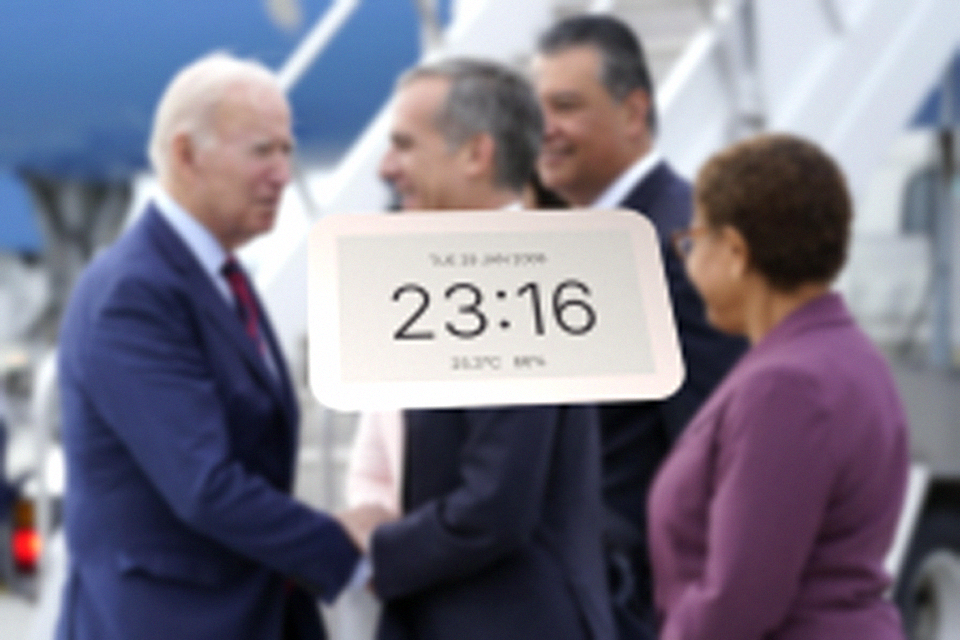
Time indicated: 23:16
